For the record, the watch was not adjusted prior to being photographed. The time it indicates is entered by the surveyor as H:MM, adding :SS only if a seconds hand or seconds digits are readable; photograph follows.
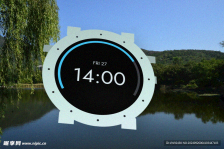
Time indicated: 14:00
